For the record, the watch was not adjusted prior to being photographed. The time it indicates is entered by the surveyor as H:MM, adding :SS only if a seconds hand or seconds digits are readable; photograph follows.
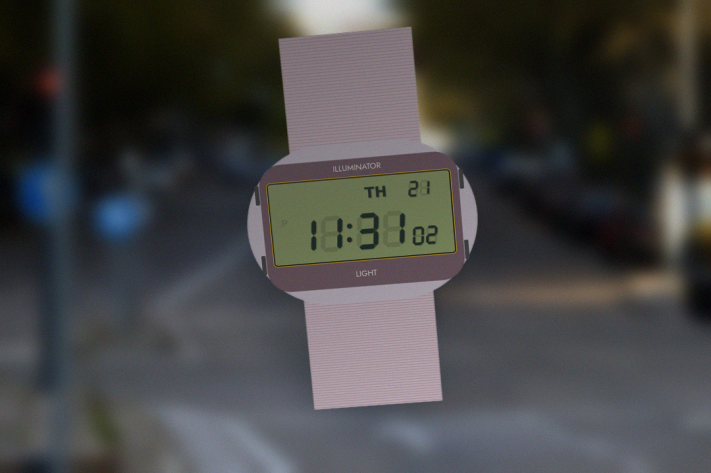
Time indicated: 11:31:02
